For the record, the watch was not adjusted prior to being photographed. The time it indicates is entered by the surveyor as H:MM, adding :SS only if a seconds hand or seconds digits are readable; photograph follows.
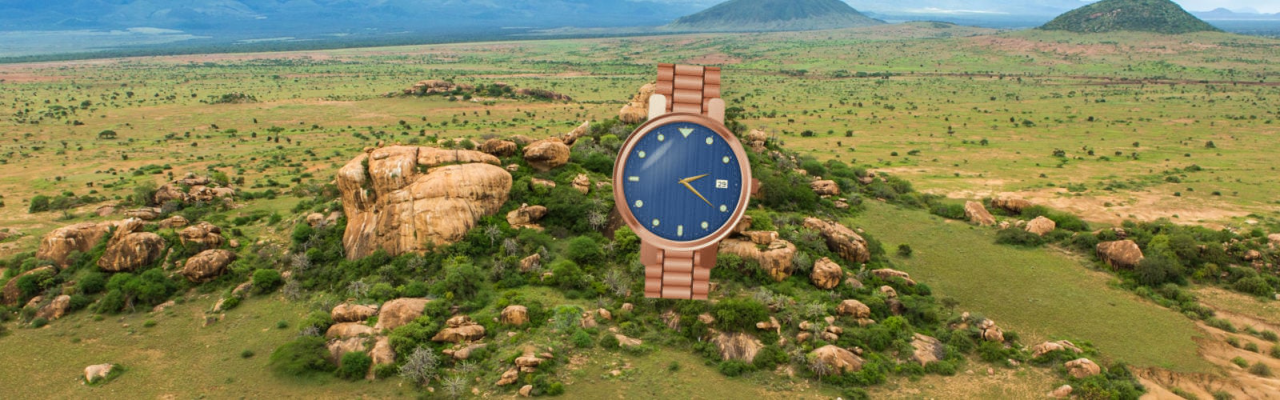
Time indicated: 2:21
